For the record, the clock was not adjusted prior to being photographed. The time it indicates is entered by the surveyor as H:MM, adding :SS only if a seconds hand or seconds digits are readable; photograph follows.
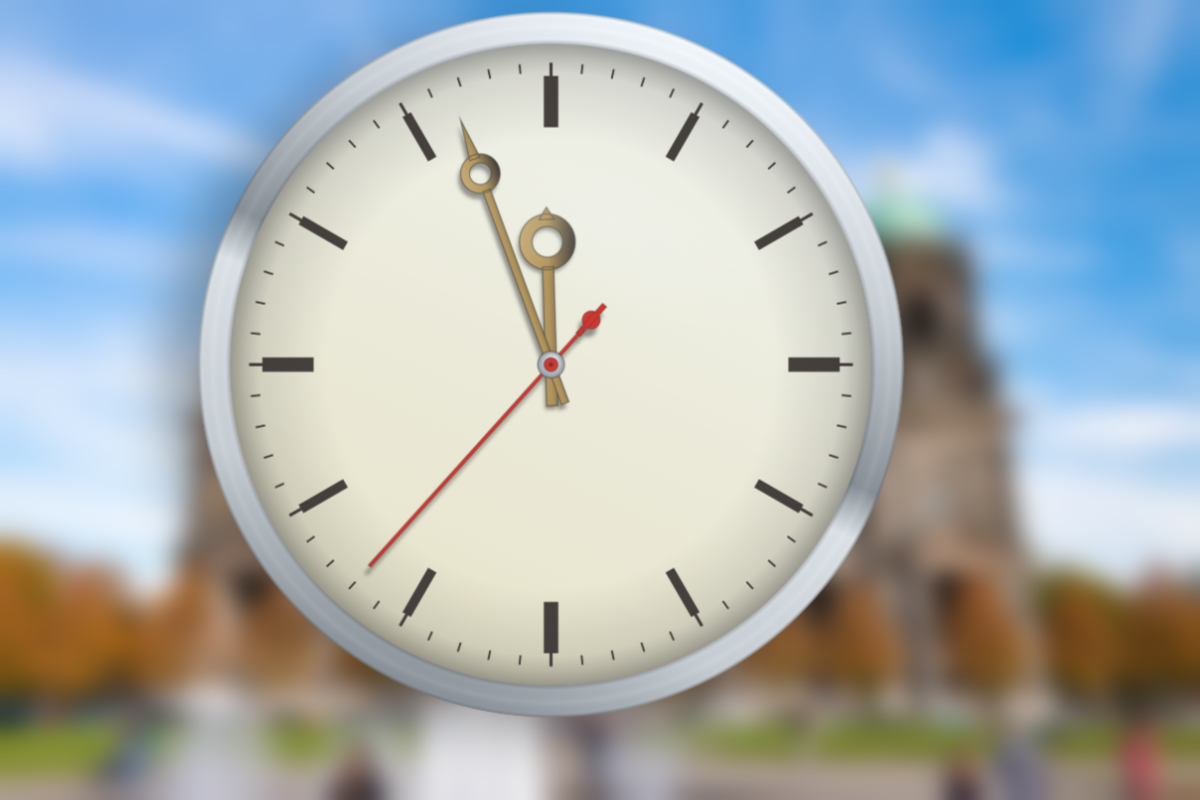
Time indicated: 11:56:37
